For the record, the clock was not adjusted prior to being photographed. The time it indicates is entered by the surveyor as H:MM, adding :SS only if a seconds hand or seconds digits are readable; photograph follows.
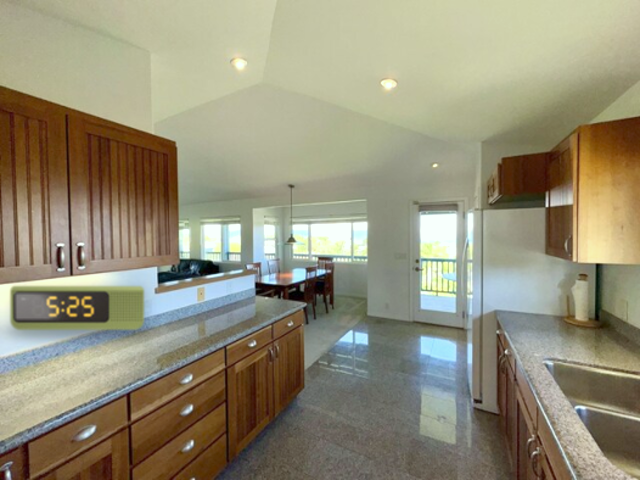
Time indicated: 5:25
